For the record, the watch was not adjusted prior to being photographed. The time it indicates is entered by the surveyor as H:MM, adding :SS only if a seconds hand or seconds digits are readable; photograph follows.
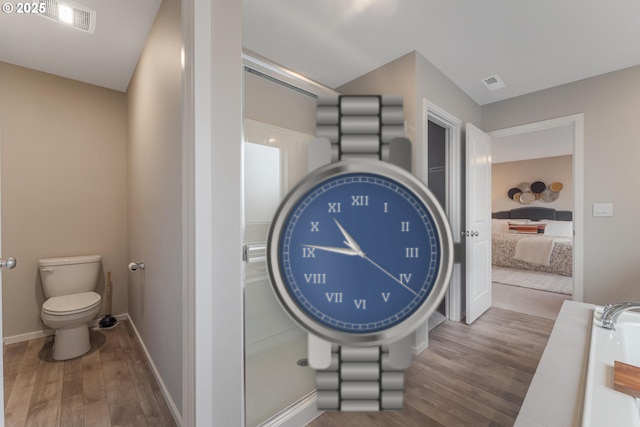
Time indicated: 10:46:21
